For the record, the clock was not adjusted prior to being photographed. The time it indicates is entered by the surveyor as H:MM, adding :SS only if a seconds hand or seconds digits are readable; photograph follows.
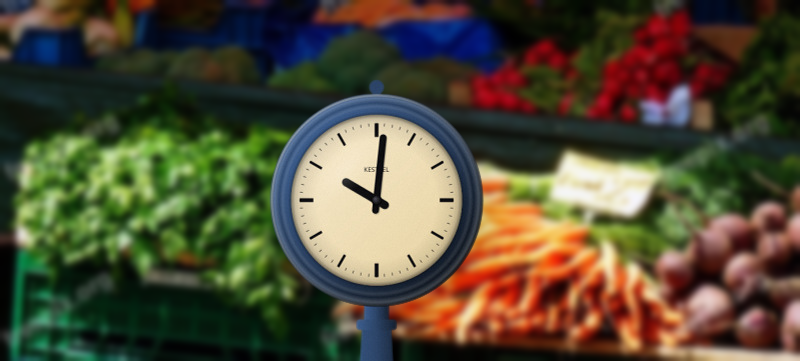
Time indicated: 10:01
